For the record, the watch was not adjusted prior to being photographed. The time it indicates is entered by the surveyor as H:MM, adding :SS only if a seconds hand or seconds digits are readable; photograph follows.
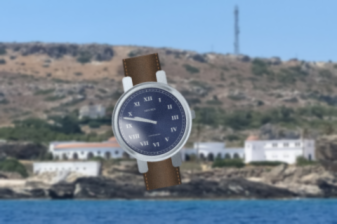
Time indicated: 9:48
